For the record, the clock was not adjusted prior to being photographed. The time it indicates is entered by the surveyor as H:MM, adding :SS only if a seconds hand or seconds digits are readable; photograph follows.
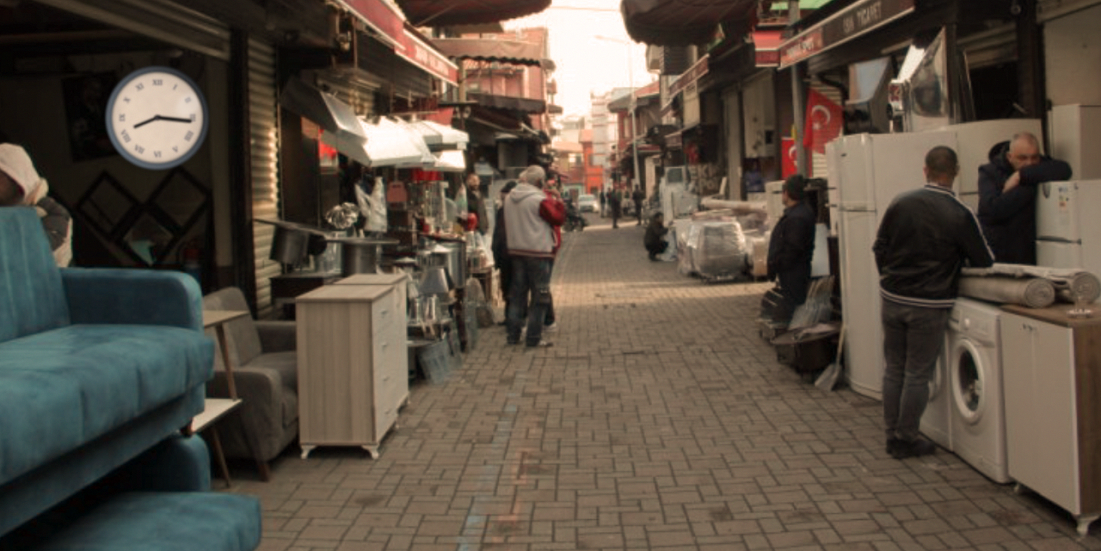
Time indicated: 8:16
